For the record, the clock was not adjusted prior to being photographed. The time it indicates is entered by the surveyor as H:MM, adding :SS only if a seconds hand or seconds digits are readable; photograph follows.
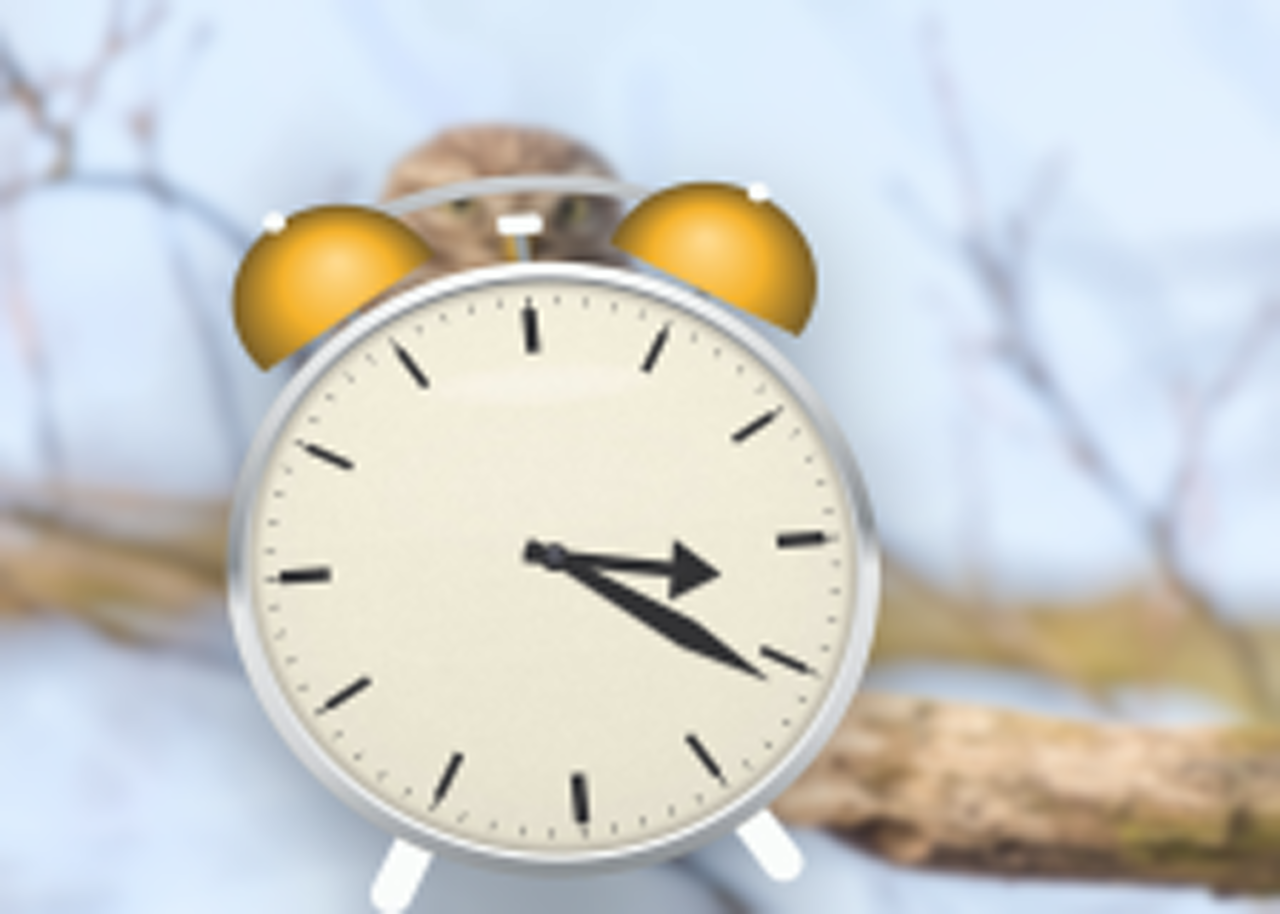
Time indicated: 3:21
